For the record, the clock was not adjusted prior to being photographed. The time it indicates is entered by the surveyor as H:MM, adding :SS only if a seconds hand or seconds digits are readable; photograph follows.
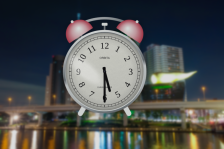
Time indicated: 5:30
